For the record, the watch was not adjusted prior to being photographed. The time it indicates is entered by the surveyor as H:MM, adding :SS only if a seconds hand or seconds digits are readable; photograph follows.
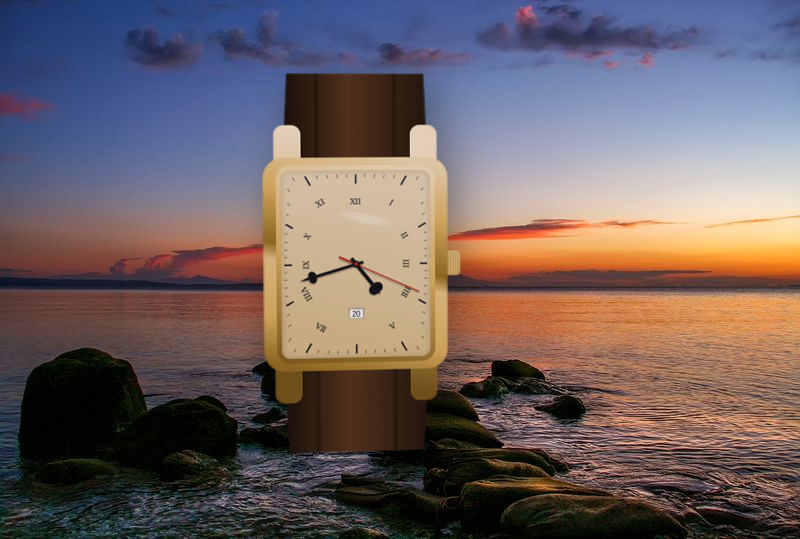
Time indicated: 4:42:19
